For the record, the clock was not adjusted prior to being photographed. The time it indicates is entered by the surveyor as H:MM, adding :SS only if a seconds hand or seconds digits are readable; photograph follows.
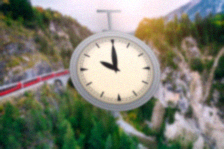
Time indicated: 10:00
